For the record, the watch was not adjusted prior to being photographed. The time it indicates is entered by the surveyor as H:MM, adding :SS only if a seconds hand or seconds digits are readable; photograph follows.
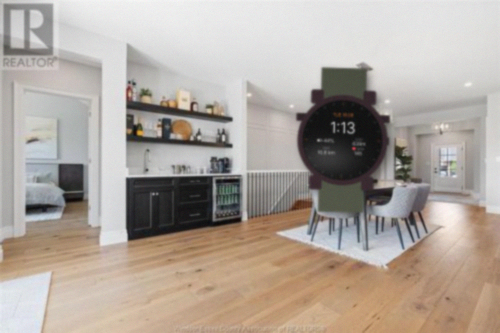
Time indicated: 1:13
